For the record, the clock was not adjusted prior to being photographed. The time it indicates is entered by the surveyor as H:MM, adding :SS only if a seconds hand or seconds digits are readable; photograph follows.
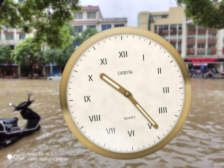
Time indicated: 10:24
